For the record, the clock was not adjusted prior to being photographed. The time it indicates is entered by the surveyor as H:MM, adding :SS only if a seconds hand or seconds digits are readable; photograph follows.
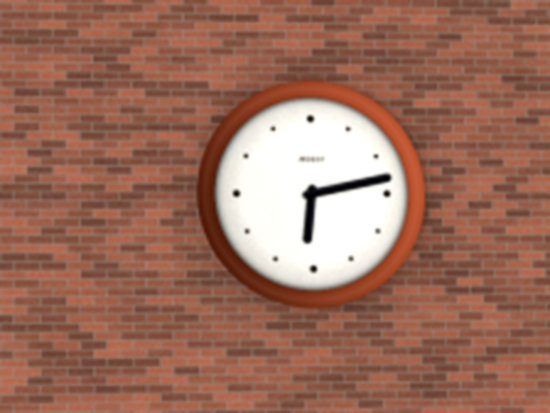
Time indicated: 6:13
